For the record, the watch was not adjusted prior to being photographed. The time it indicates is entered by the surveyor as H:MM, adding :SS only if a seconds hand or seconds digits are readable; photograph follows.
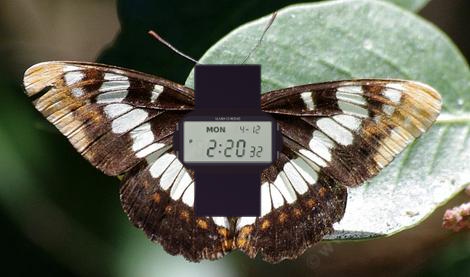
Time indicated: 2:20:32
